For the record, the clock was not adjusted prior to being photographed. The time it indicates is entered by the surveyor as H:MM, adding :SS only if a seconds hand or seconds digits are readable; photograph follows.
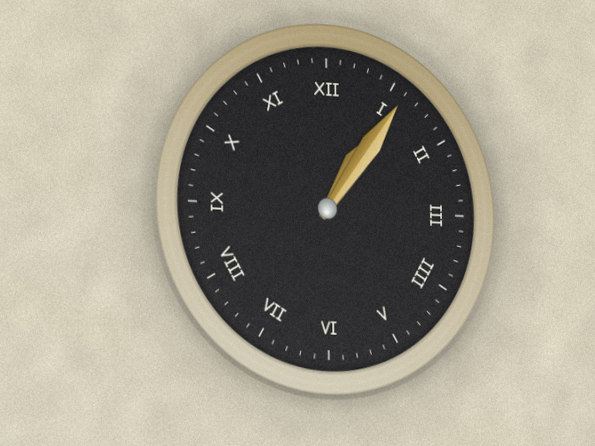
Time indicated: 1:06
